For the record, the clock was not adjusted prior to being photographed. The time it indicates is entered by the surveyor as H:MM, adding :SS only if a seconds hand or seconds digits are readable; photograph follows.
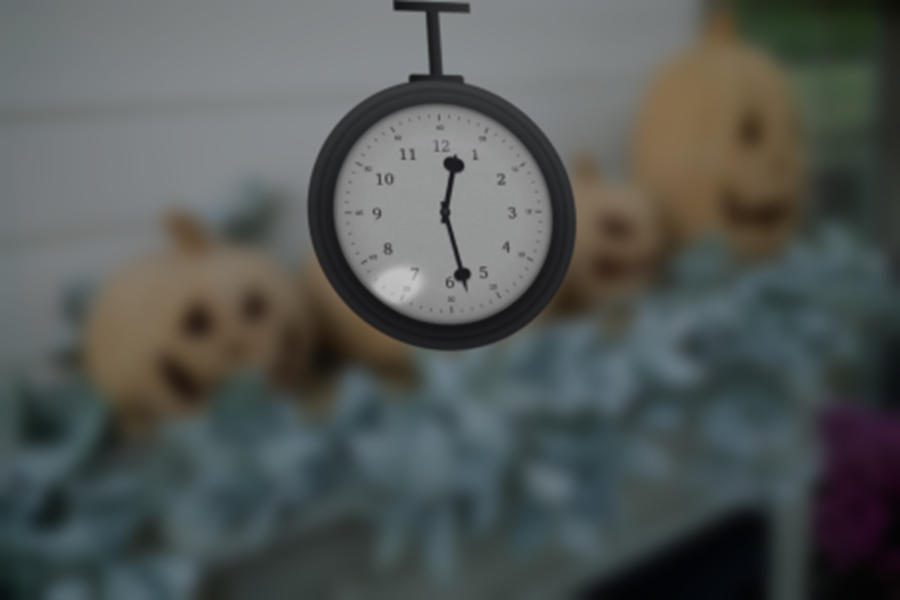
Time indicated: 12:28
